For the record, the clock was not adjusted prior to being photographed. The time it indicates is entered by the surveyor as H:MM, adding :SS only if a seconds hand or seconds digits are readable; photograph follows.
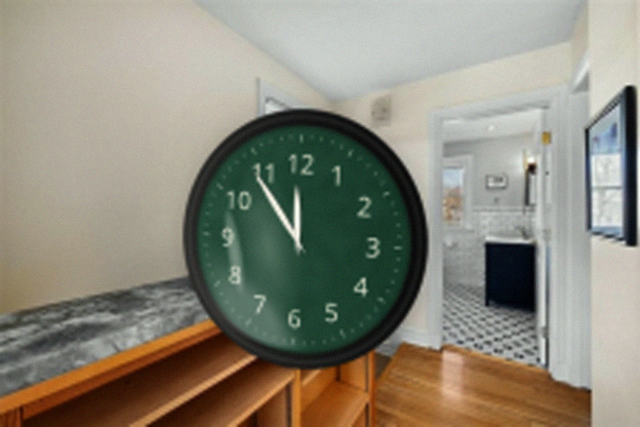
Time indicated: 11:54
